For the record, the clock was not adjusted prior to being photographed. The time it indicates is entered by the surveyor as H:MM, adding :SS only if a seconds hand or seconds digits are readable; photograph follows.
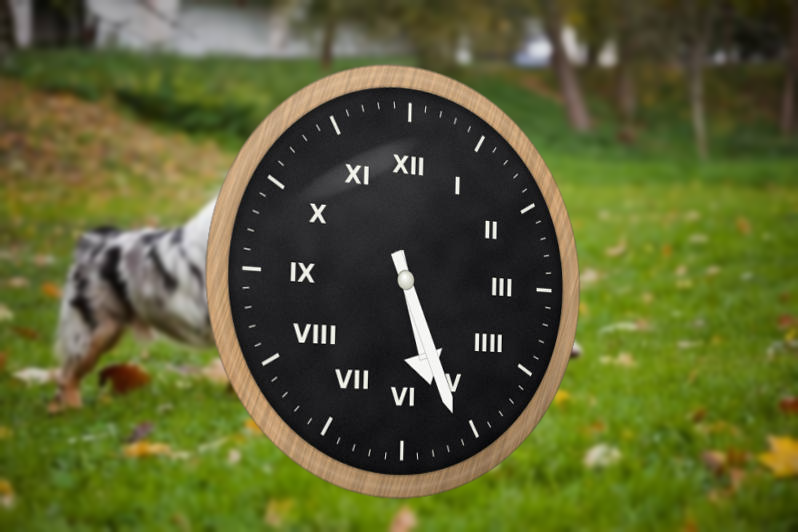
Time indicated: 5:26
